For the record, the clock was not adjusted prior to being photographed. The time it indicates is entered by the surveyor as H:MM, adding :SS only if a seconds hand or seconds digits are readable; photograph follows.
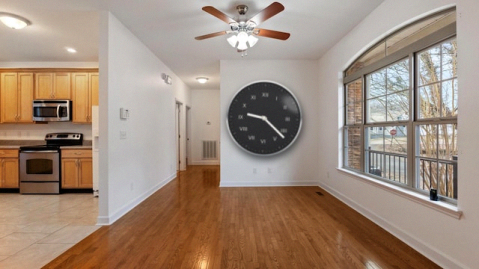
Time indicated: 9:22
